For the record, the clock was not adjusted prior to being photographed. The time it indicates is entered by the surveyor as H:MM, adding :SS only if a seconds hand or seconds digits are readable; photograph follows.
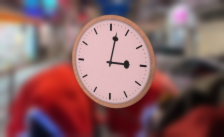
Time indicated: 3:02
